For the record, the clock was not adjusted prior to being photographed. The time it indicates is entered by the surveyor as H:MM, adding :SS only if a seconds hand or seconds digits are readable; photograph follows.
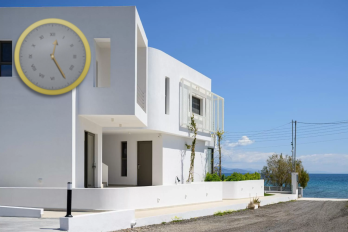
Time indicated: 12:25
